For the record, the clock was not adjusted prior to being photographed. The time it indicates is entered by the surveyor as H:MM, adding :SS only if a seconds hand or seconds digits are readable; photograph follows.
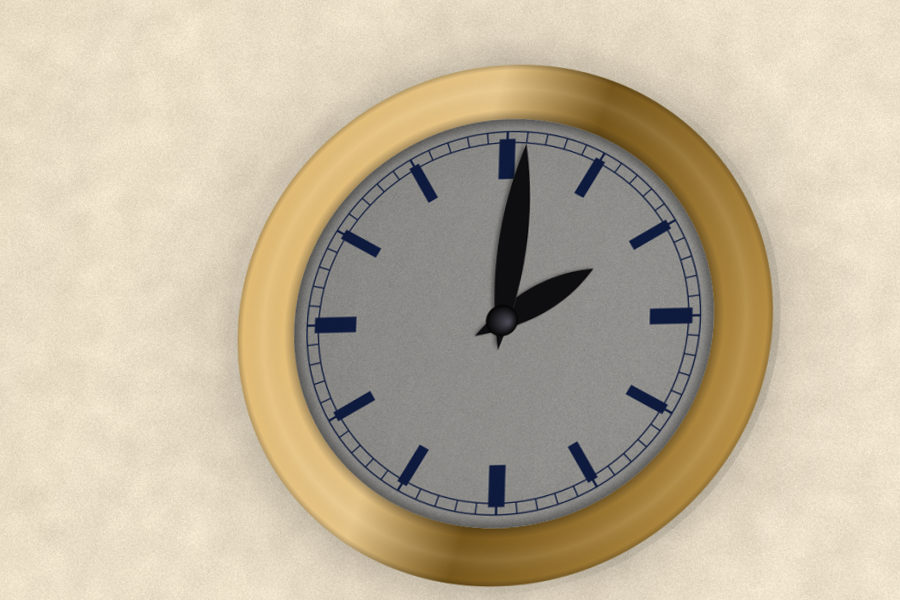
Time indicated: 2:01
